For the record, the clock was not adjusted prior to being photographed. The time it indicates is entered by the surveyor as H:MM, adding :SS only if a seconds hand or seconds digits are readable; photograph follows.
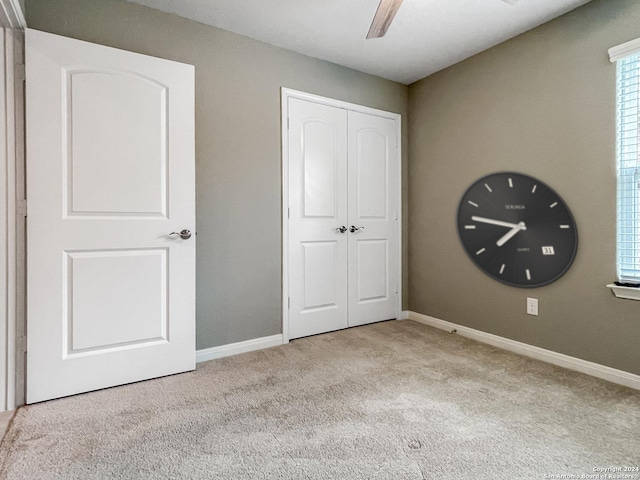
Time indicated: 7:47
